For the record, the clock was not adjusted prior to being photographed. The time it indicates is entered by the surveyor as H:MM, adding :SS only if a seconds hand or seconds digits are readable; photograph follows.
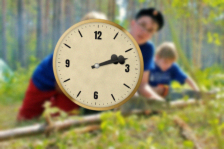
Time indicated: 2:12
